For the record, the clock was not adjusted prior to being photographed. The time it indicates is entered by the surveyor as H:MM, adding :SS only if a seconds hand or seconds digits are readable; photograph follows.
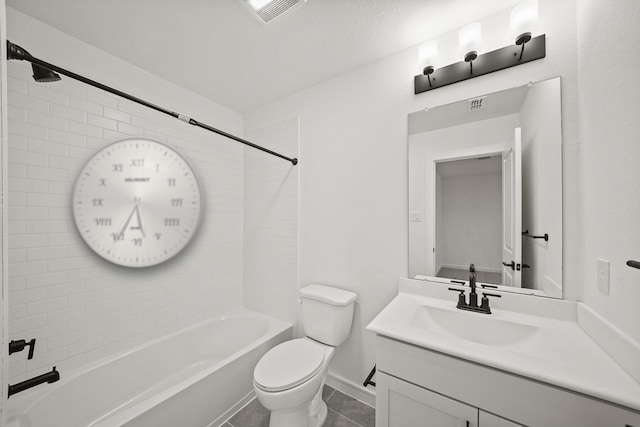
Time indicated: 5:35
